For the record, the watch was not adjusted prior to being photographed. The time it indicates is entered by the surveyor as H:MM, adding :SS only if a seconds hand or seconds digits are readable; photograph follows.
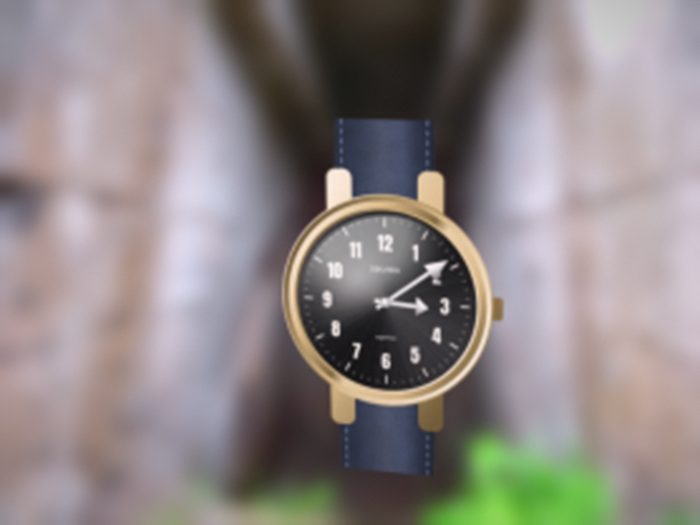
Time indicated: 3:09
